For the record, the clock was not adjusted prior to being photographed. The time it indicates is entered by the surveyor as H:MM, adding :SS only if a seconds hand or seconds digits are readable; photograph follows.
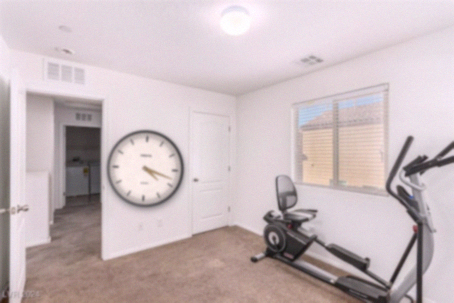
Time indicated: 4:18
